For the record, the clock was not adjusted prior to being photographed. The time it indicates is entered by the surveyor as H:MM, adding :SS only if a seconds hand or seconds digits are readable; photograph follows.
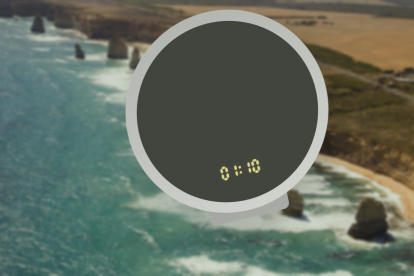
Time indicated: 1:10
